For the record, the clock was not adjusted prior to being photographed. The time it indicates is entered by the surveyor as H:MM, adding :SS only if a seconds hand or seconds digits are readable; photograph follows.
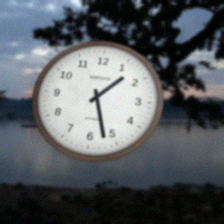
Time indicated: 1:27
